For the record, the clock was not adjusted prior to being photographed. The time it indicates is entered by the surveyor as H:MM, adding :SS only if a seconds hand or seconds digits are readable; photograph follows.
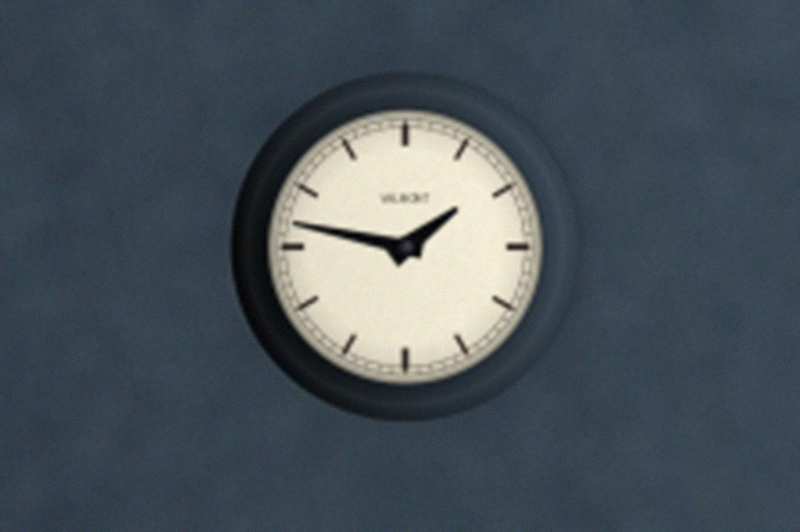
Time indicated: 1:47
